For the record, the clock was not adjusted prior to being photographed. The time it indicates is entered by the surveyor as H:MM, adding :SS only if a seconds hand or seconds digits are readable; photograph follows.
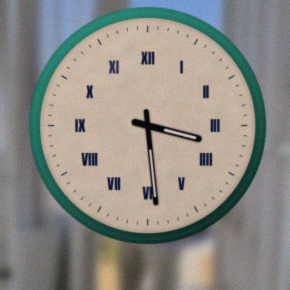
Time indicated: 3:29
